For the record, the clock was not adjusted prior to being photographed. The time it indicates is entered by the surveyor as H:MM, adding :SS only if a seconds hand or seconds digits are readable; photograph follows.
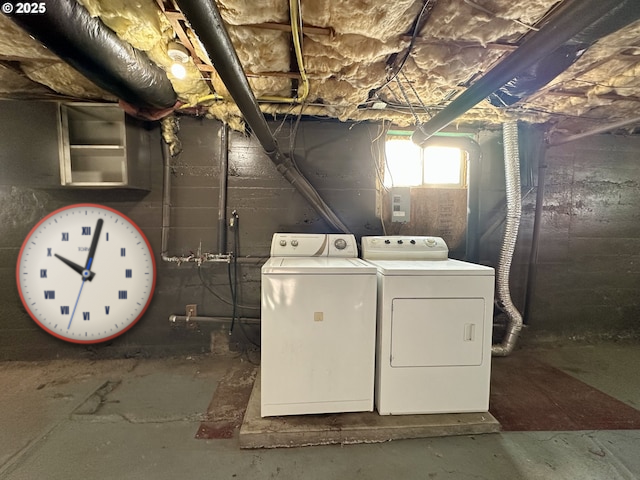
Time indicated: 10:02:33
